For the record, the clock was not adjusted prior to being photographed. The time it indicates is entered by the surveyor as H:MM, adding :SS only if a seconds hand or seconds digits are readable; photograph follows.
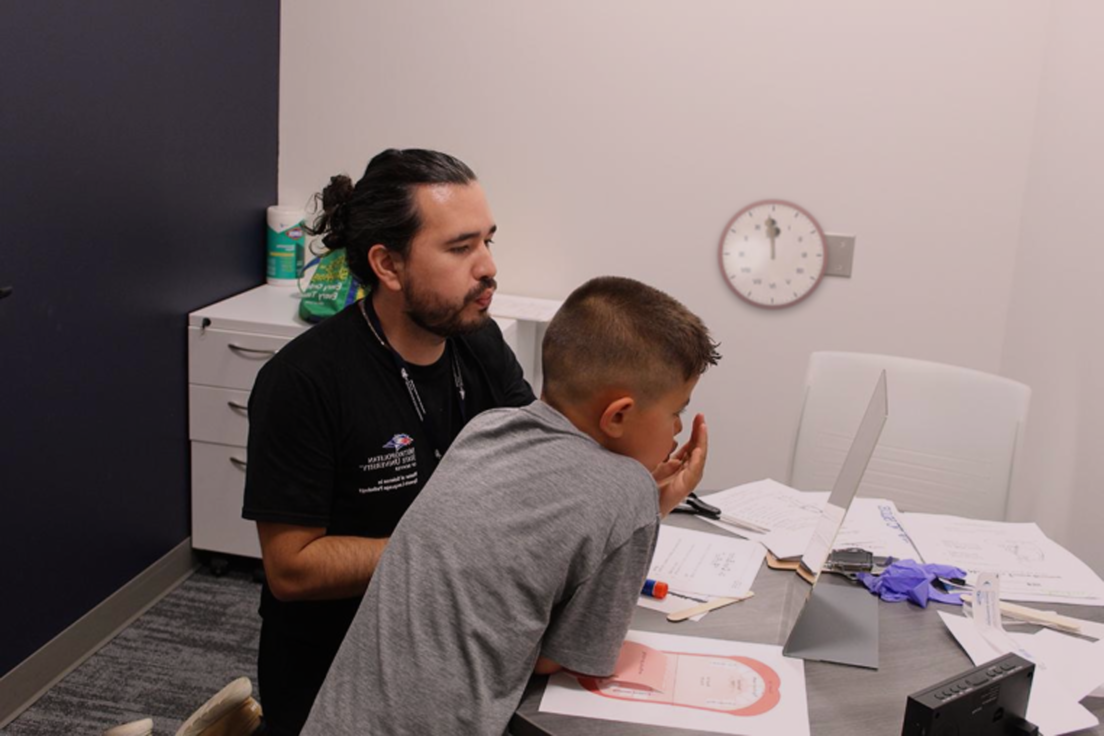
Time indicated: 11:59
